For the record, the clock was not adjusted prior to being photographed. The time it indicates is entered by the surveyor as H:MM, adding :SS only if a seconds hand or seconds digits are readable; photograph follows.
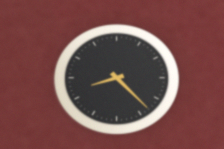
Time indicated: 8:23
